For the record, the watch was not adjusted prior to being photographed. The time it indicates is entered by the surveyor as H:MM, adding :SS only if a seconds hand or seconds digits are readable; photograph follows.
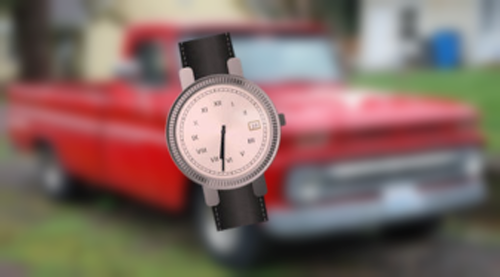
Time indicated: 6:32
